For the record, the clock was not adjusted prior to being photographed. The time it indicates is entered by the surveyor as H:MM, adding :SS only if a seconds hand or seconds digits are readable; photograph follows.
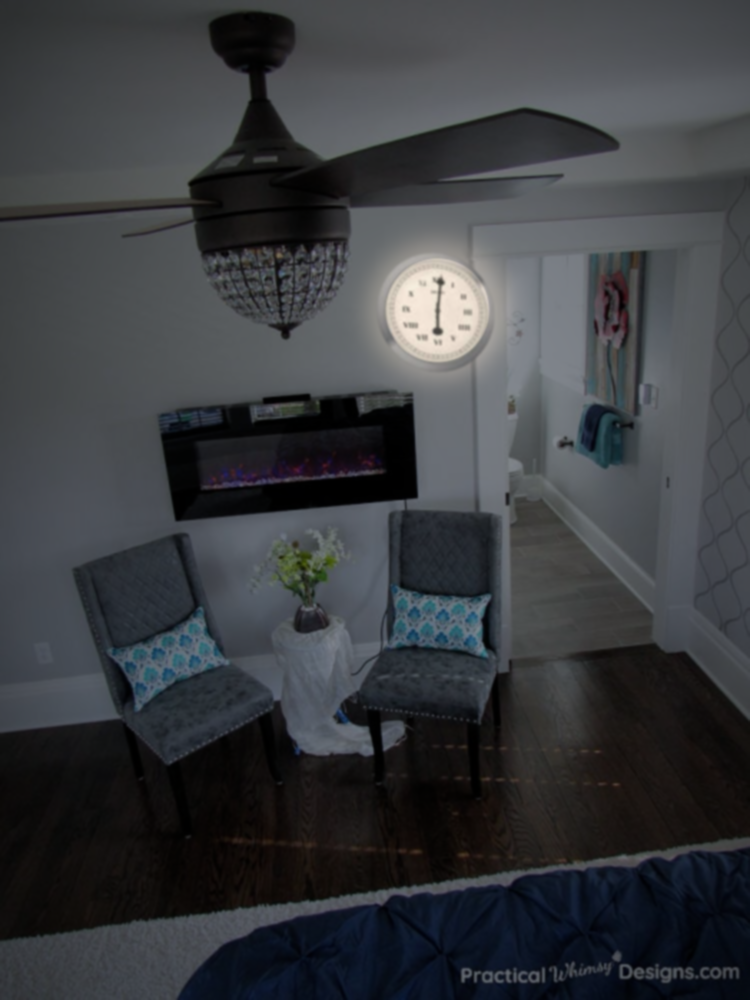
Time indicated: 6:01
